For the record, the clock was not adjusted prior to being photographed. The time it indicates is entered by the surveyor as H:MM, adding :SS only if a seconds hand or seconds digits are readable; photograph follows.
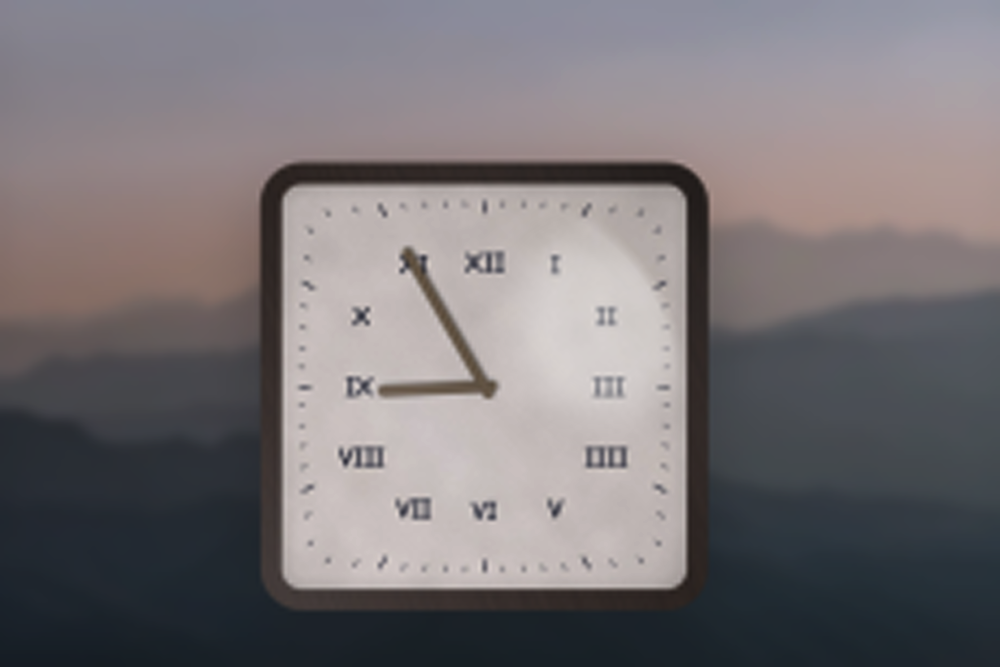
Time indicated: 8:55
